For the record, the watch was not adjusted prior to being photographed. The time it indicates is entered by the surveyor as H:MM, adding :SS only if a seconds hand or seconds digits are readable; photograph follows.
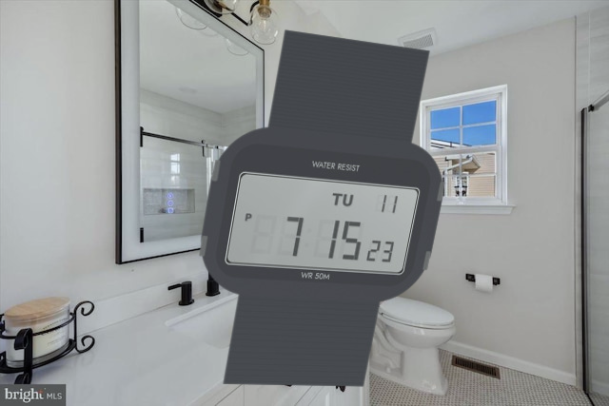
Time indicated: 7:15:23
